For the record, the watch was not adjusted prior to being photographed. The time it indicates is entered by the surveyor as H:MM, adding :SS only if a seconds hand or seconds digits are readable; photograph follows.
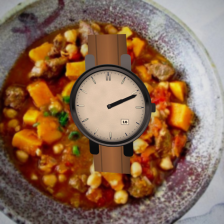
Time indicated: 2:11
